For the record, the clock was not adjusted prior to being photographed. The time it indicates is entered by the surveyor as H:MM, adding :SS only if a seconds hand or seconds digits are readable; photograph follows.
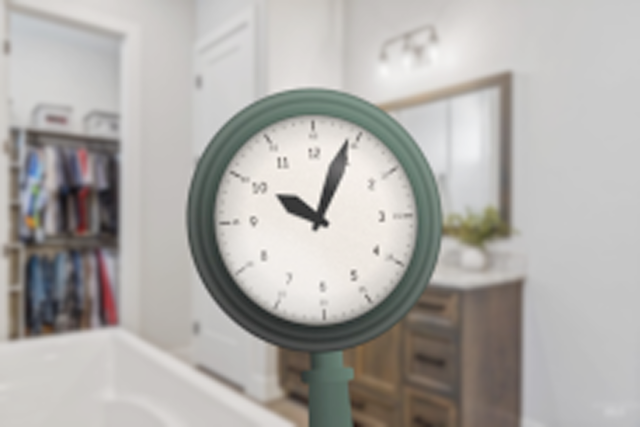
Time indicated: 10:04
